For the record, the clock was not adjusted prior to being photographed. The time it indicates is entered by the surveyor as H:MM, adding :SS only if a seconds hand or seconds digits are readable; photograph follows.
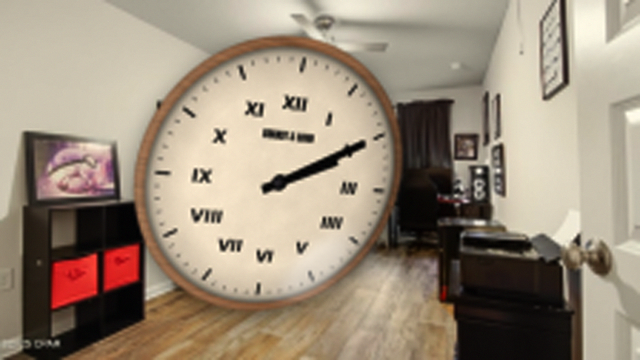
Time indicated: 2:10
